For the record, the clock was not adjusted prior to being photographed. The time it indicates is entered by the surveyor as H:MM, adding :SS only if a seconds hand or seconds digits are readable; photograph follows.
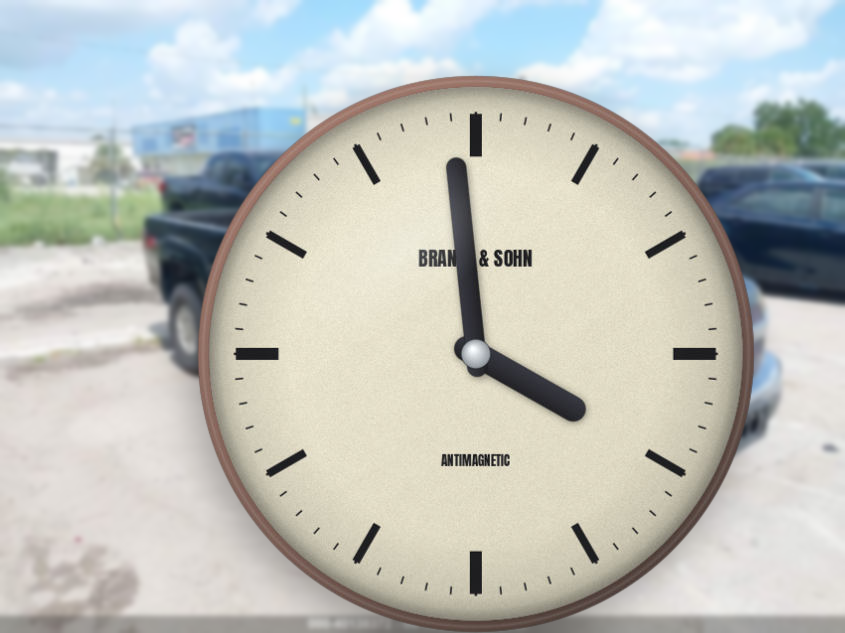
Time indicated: 3:59
